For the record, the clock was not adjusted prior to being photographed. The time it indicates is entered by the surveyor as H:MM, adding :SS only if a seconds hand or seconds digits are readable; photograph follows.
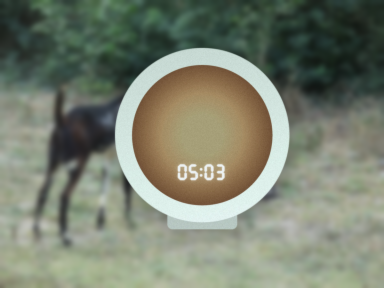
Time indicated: 5:03
